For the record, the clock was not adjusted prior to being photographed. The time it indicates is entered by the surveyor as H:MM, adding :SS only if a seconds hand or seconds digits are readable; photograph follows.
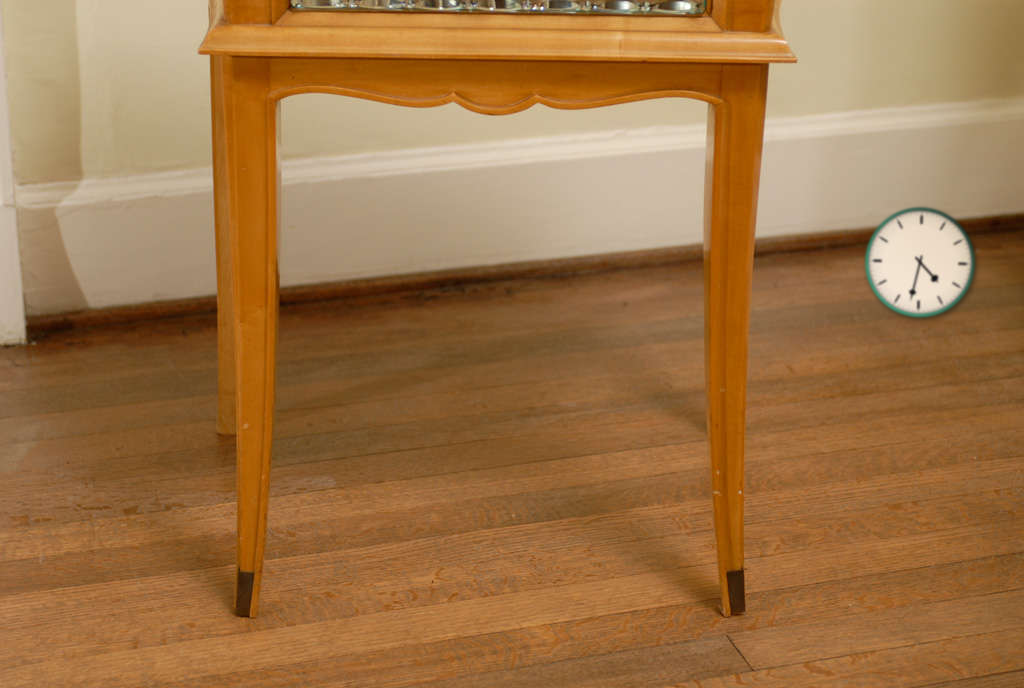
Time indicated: 4:32
